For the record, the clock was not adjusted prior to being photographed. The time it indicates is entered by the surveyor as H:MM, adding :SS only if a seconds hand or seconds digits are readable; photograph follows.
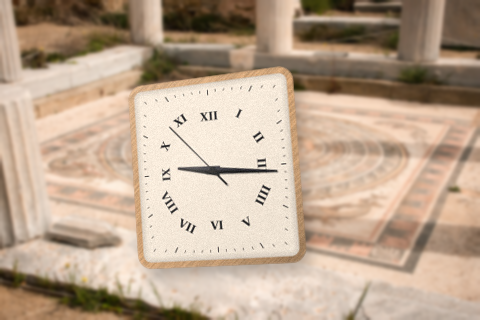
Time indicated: 9:15:53
